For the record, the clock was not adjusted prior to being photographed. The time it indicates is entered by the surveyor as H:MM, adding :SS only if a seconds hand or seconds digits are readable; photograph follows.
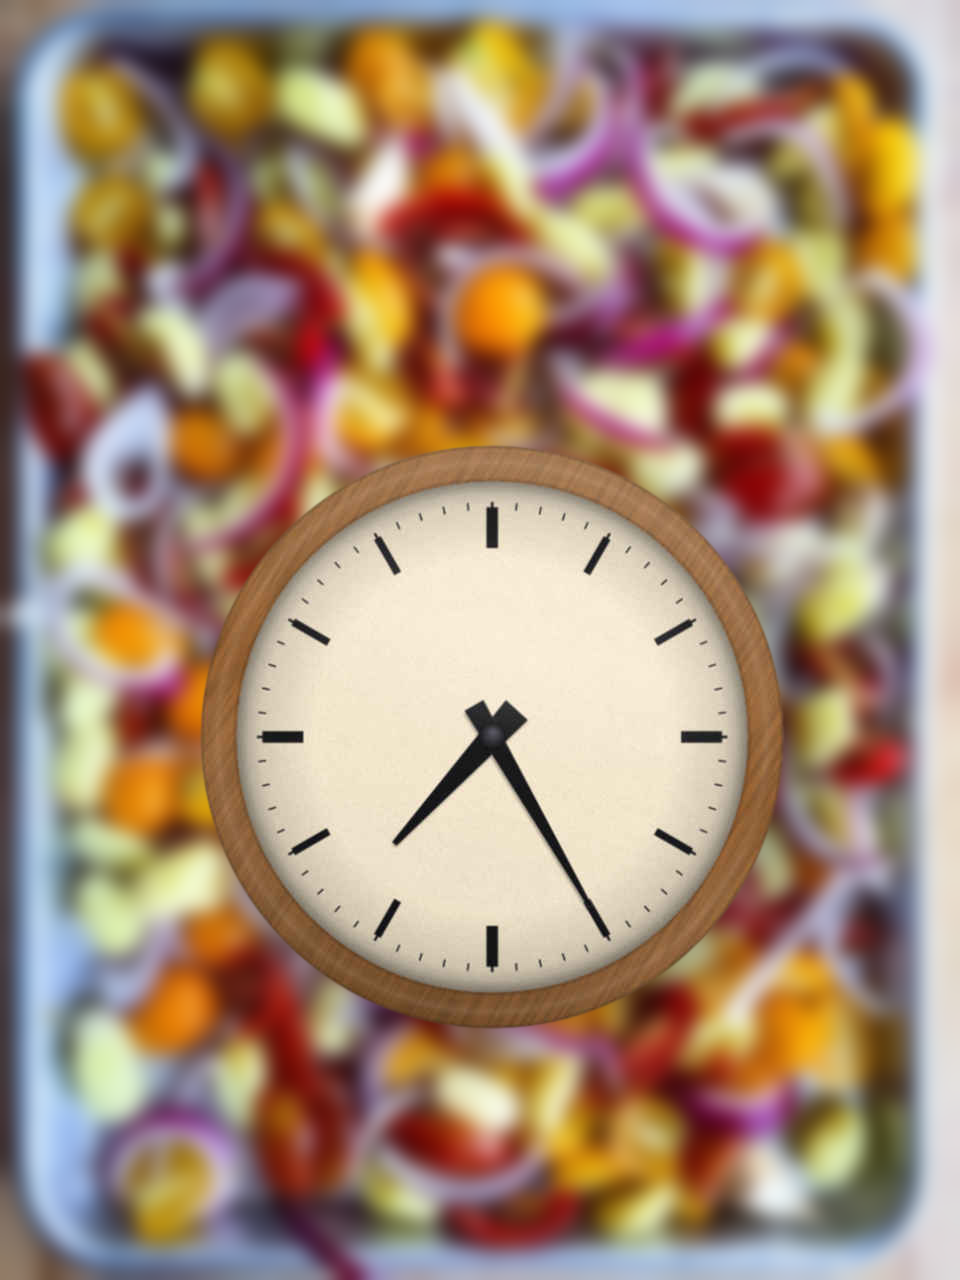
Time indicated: 7:25
